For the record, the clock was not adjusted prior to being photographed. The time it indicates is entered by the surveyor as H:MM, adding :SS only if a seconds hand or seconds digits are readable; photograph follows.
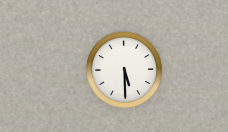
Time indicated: 5:30
